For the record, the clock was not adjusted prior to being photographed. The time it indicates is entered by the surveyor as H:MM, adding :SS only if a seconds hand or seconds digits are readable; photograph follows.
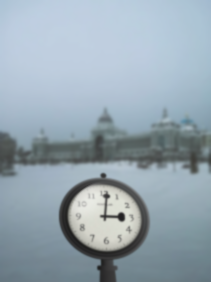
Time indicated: 3:01
